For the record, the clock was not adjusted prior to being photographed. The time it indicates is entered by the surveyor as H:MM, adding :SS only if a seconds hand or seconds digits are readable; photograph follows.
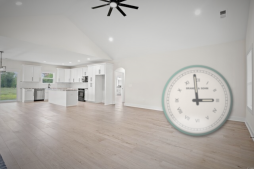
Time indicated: 2:59
